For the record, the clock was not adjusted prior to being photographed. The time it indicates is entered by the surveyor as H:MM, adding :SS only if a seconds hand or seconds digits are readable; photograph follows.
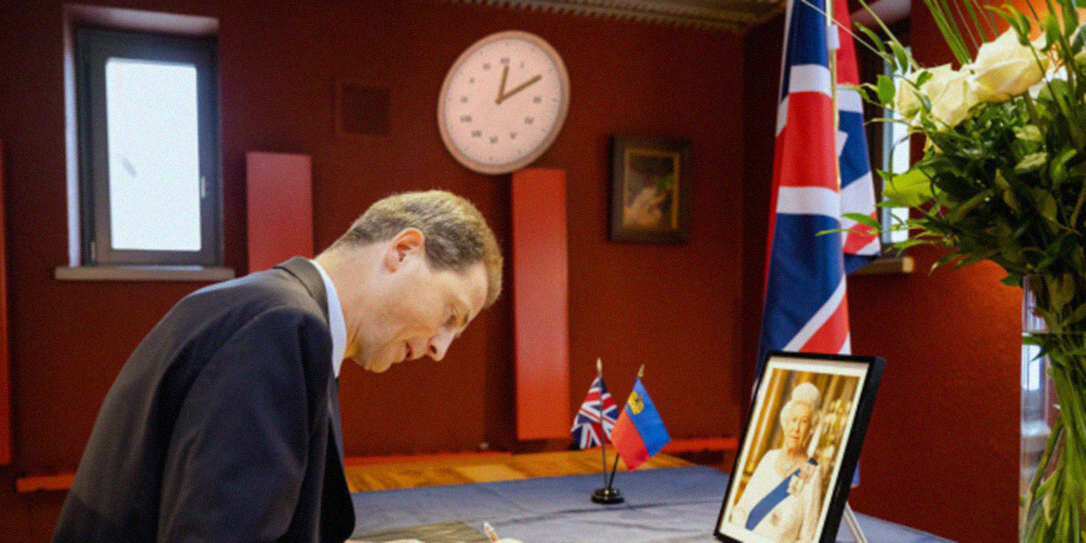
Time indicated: 12:10
